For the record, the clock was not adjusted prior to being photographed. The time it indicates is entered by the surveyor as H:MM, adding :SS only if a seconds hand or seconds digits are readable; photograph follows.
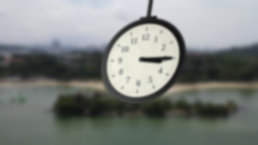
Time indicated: 3:15
